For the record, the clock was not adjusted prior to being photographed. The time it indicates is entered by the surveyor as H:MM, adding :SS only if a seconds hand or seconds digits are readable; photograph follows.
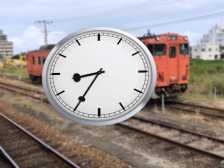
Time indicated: 8:35
